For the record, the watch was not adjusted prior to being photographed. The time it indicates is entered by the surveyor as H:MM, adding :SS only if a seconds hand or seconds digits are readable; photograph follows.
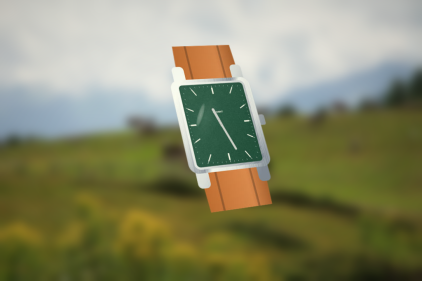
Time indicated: 11:27
